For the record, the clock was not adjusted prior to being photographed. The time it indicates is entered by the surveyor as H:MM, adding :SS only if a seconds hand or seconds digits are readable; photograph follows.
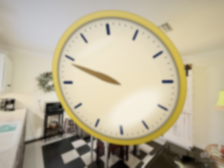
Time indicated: 9:49
